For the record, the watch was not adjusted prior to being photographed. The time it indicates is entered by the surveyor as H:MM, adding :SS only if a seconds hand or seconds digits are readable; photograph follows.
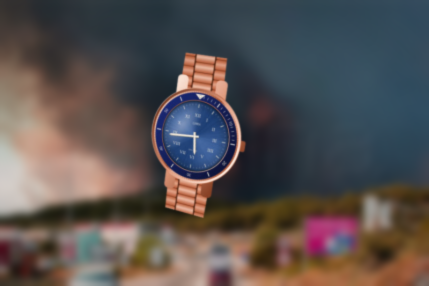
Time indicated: 5:44
